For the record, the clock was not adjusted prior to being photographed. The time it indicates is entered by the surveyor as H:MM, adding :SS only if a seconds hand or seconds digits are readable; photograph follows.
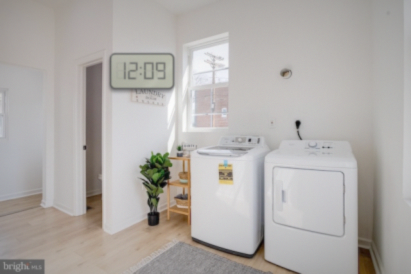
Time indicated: 12:09
